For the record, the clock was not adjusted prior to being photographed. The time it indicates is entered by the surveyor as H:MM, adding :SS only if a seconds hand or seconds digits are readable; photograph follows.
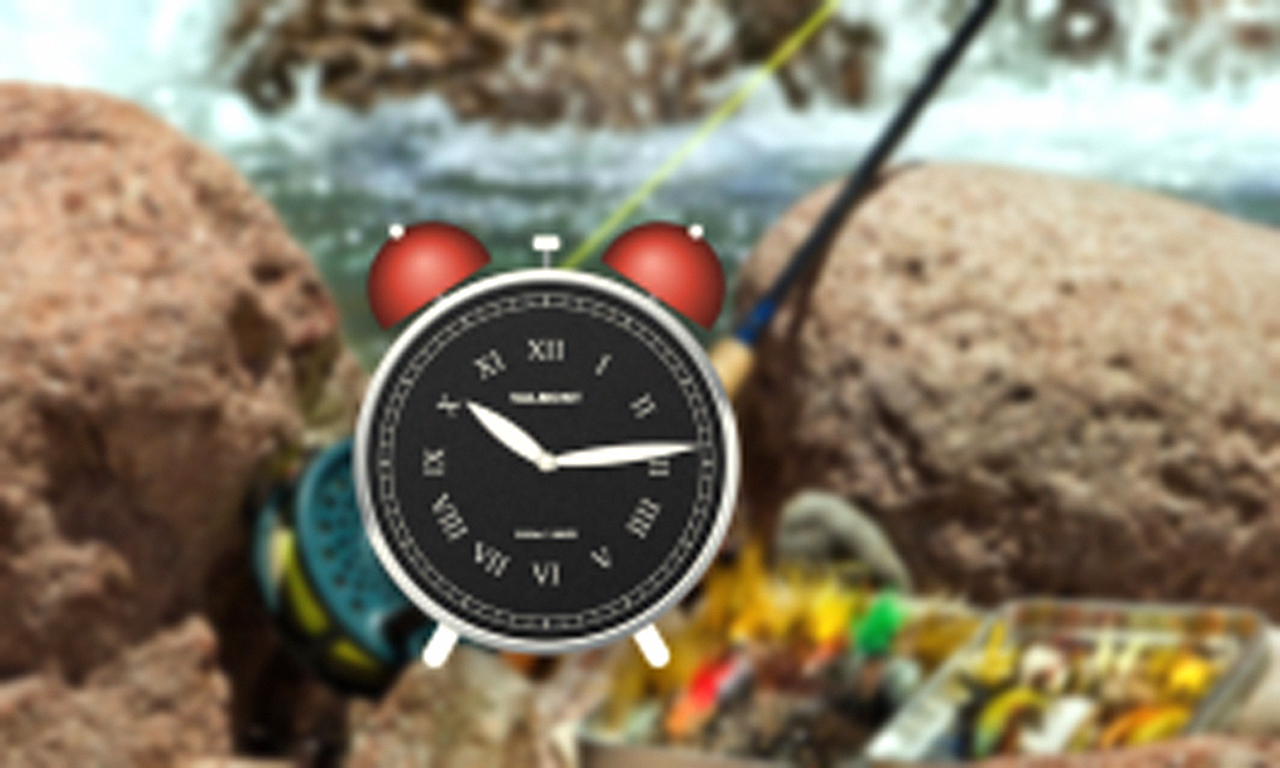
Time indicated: 10:14
